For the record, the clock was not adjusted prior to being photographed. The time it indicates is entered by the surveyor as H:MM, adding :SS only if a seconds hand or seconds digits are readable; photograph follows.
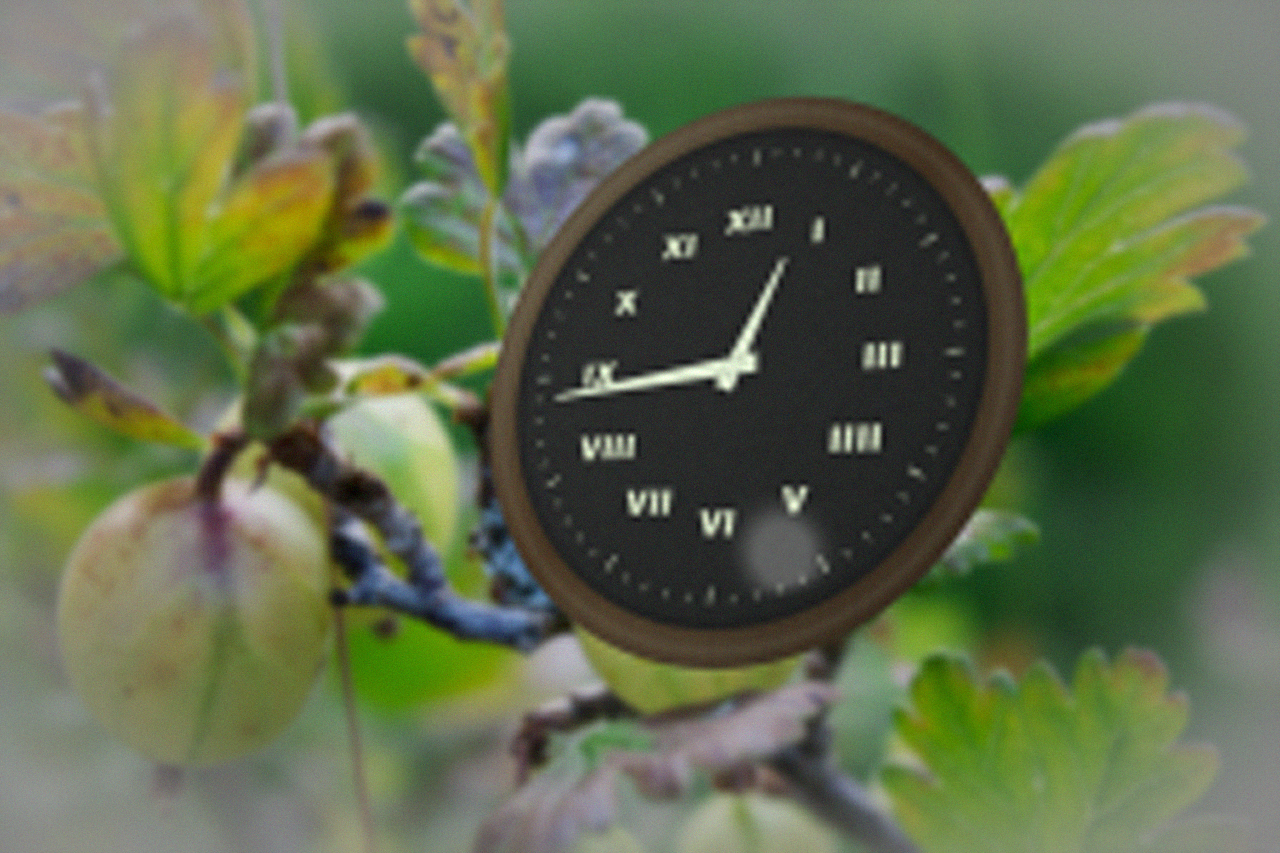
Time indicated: 12:44
